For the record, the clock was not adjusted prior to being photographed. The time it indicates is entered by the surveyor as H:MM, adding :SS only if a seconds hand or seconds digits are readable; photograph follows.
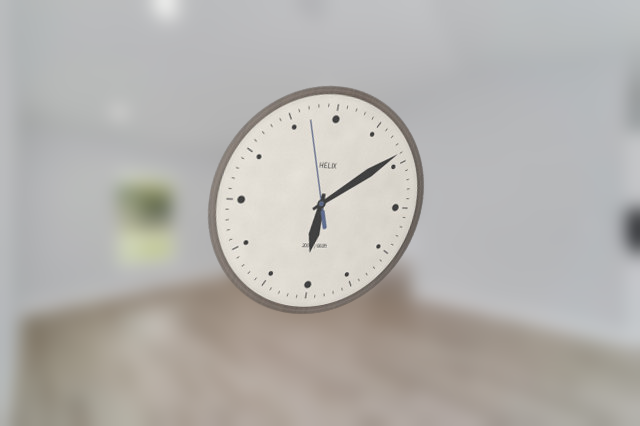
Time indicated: 6:08:57
